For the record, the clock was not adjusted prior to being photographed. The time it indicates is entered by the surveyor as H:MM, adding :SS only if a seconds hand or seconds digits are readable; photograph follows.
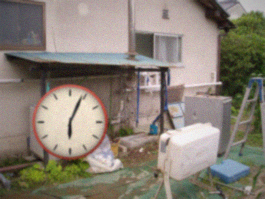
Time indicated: 6:04
